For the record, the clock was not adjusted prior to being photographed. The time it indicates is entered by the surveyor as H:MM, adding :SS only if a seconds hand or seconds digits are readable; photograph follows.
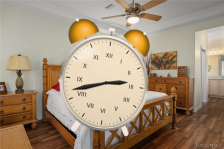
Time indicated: 2:42
